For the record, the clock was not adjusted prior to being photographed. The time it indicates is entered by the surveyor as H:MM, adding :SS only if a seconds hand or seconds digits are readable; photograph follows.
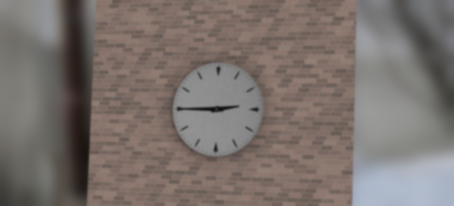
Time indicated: 2:45
